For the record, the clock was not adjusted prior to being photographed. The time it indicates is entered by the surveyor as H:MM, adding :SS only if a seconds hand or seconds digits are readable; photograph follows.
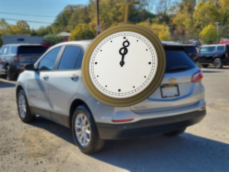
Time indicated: 12:01
